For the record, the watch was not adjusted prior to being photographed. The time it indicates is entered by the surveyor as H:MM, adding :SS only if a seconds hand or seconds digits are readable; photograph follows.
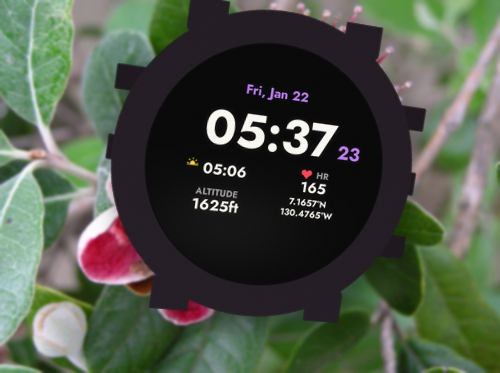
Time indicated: 5:37:23
